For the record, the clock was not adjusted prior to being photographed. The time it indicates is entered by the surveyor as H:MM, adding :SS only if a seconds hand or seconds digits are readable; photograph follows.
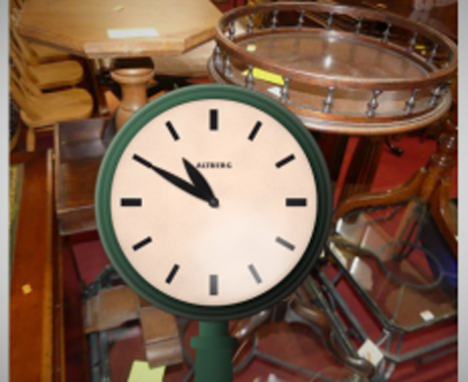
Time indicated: 10:50
